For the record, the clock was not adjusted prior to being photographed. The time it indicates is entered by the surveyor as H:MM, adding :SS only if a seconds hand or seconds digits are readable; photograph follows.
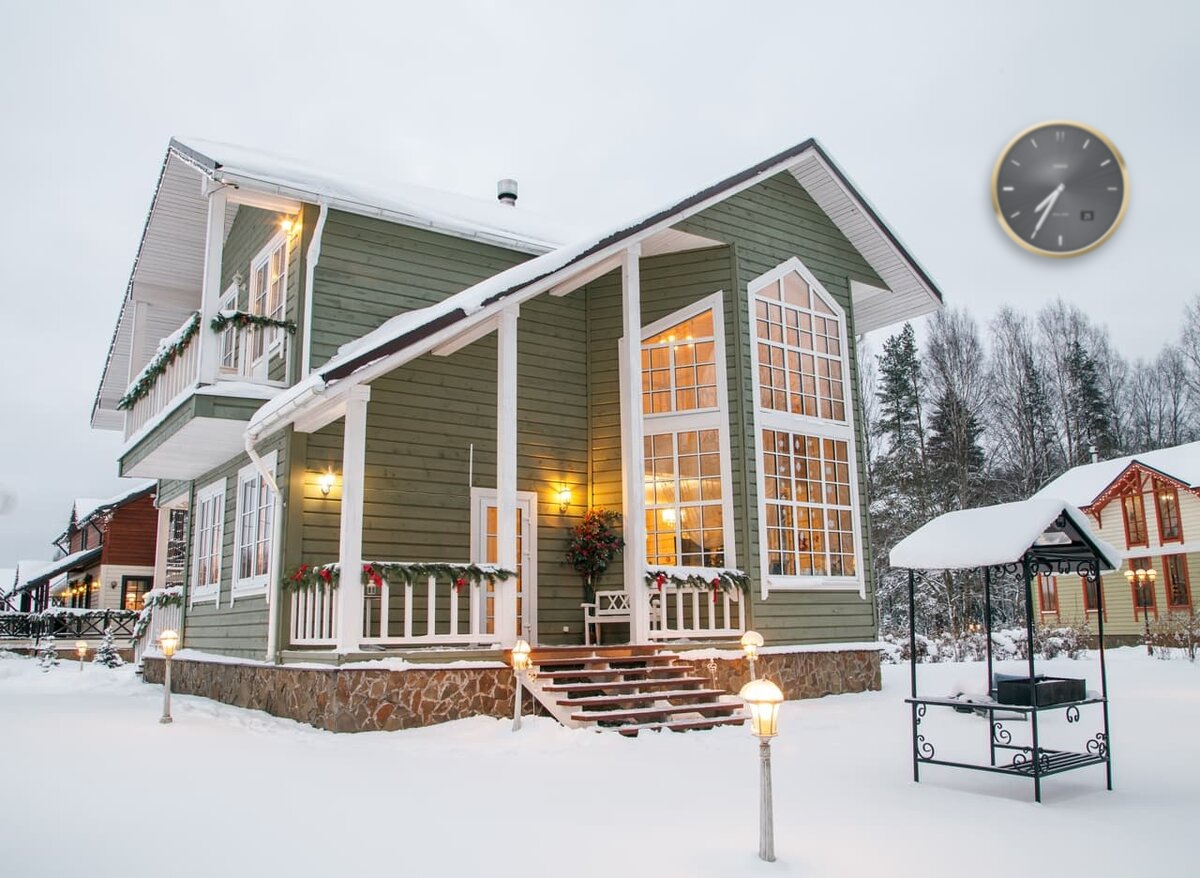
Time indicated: 7:35
